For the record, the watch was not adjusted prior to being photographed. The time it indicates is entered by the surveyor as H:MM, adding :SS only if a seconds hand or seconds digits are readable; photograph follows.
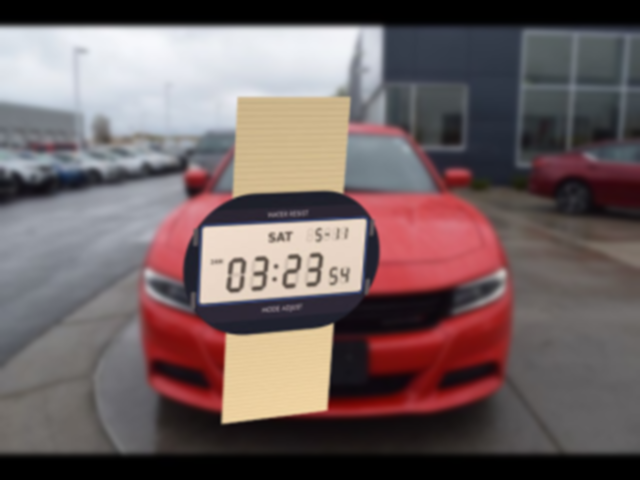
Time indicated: 3:23:54
